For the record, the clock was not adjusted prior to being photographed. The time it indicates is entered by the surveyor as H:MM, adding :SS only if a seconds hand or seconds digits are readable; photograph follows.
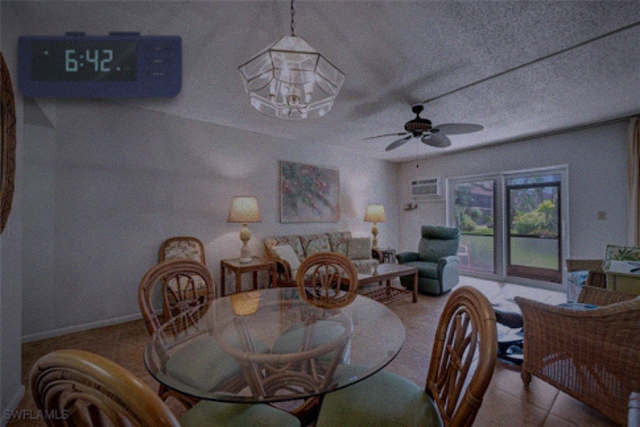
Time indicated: 6:42
